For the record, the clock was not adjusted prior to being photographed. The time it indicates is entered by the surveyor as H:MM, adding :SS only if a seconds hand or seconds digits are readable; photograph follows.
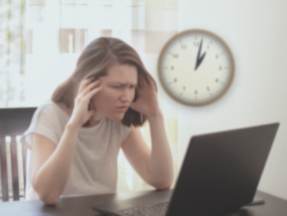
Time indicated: 1:02
